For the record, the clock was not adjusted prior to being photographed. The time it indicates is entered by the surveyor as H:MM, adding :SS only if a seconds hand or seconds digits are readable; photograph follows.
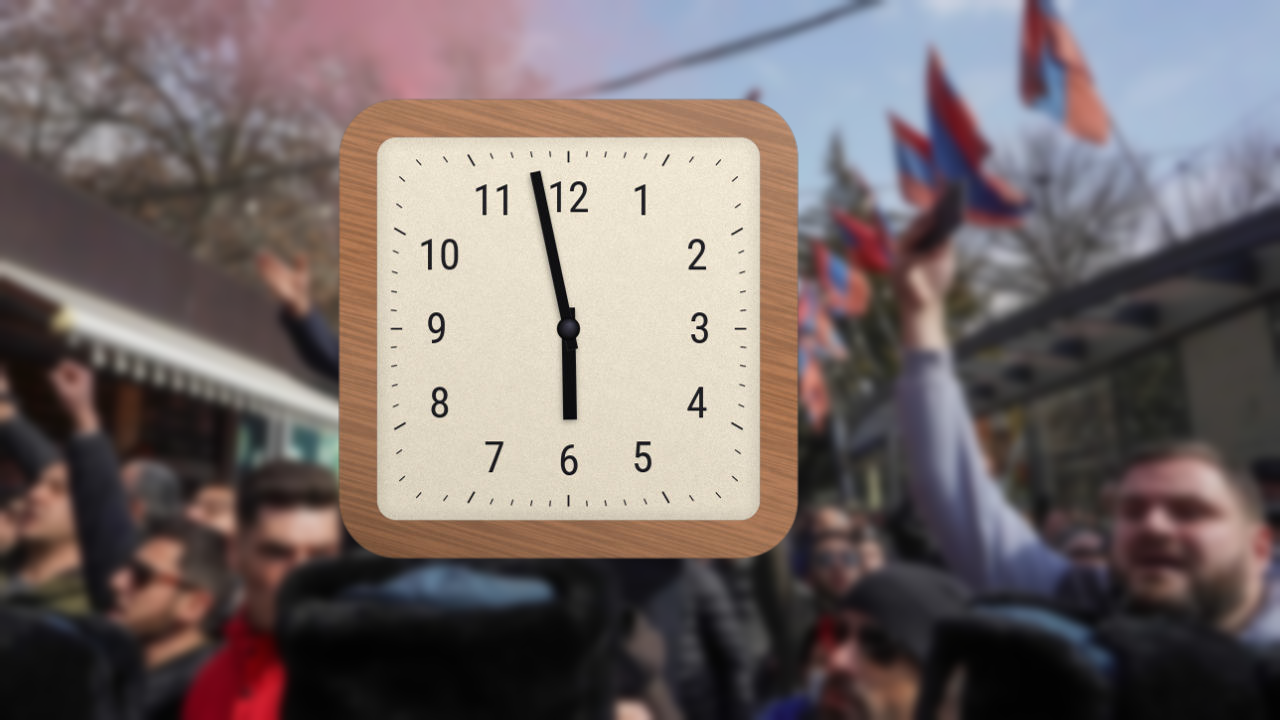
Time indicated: 5:58
